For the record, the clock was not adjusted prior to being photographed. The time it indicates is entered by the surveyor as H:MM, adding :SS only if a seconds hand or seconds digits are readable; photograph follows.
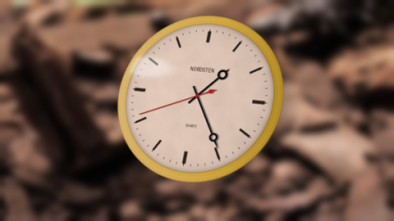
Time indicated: 1:24:41
